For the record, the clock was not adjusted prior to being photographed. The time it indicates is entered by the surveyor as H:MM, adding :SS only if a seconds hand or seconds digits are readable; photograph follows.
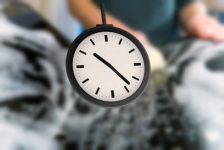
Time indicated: 10:23
